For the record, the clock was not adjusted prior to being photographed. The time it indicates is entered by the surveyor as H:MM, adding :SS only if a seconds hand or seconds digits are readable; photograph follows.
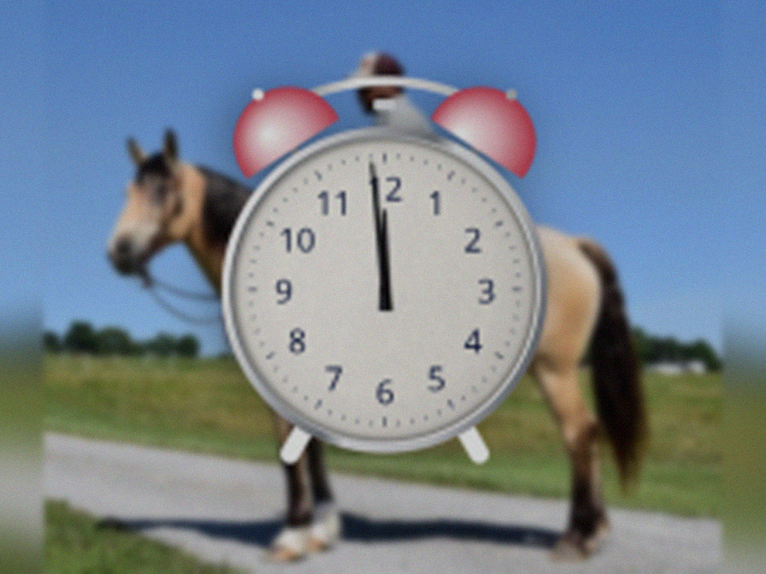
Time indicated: 11:59
